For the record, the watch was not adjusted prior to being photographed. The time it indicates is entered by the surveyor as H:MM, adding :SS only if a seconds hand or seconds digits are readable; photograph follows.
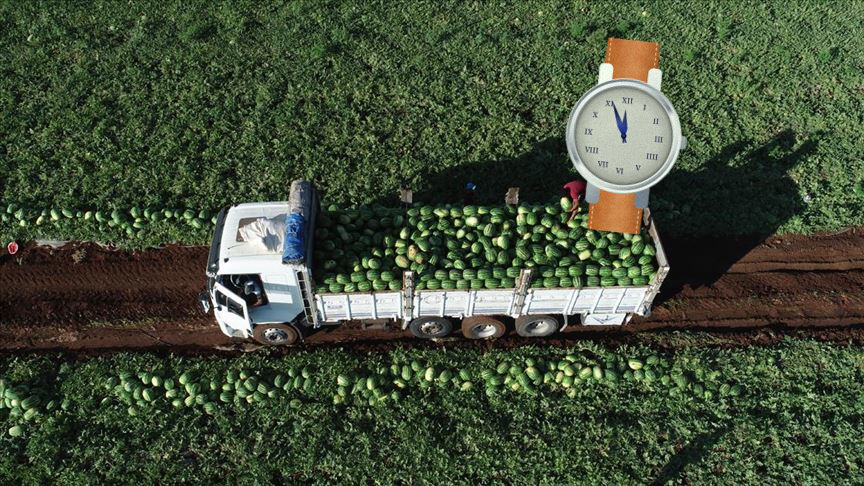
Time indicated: 11:56
